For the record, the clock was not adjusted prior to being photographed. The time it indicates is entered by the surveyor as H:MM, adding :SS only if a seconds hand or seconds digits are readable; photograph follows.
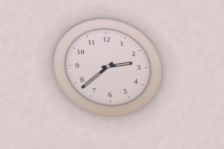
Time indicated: 2:38
